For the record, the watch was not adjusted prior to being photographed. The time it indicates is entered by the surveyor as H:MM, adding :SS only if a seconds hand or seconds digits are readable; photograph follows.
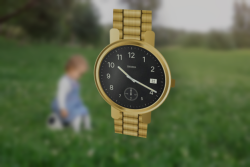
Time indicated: 10:19
